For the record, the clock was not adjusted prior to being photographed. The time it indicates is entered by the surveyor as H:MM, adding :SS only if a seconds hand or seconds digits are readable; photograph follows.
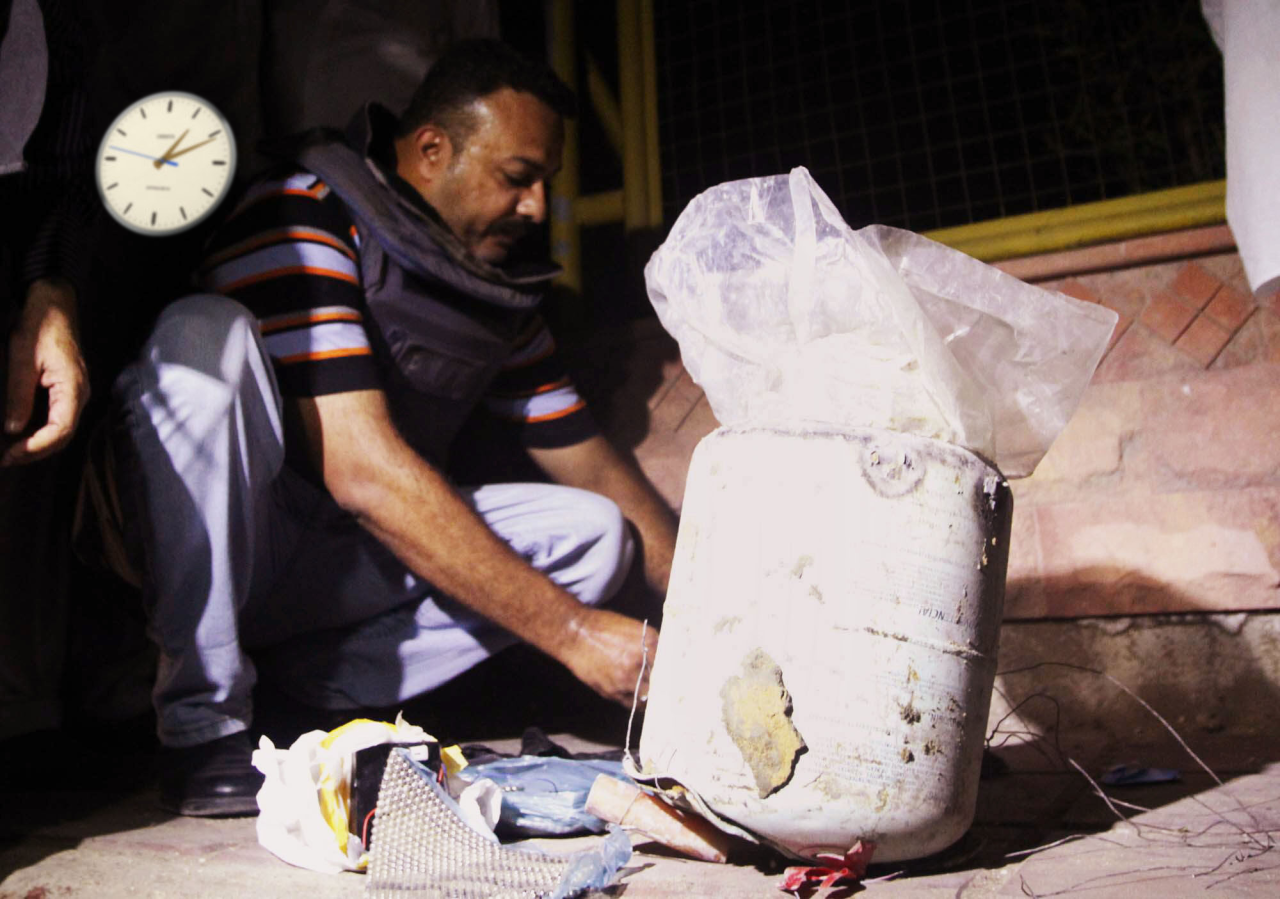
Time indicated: 1:10:47
